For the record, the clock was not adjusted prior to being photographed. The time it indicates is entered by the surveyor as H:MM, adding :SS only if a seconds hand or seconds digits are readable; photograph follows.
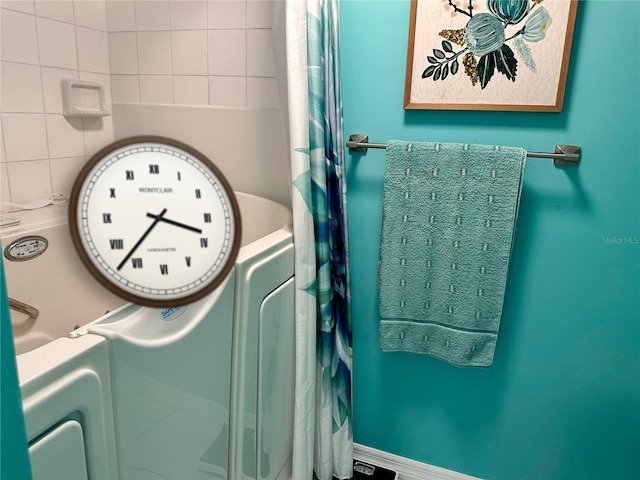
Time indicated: 3:37
